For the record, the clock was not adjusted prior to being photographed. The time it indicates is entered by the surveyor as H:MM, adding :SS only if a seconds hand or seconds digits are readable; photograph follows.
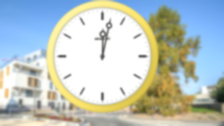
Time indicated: 12:02
